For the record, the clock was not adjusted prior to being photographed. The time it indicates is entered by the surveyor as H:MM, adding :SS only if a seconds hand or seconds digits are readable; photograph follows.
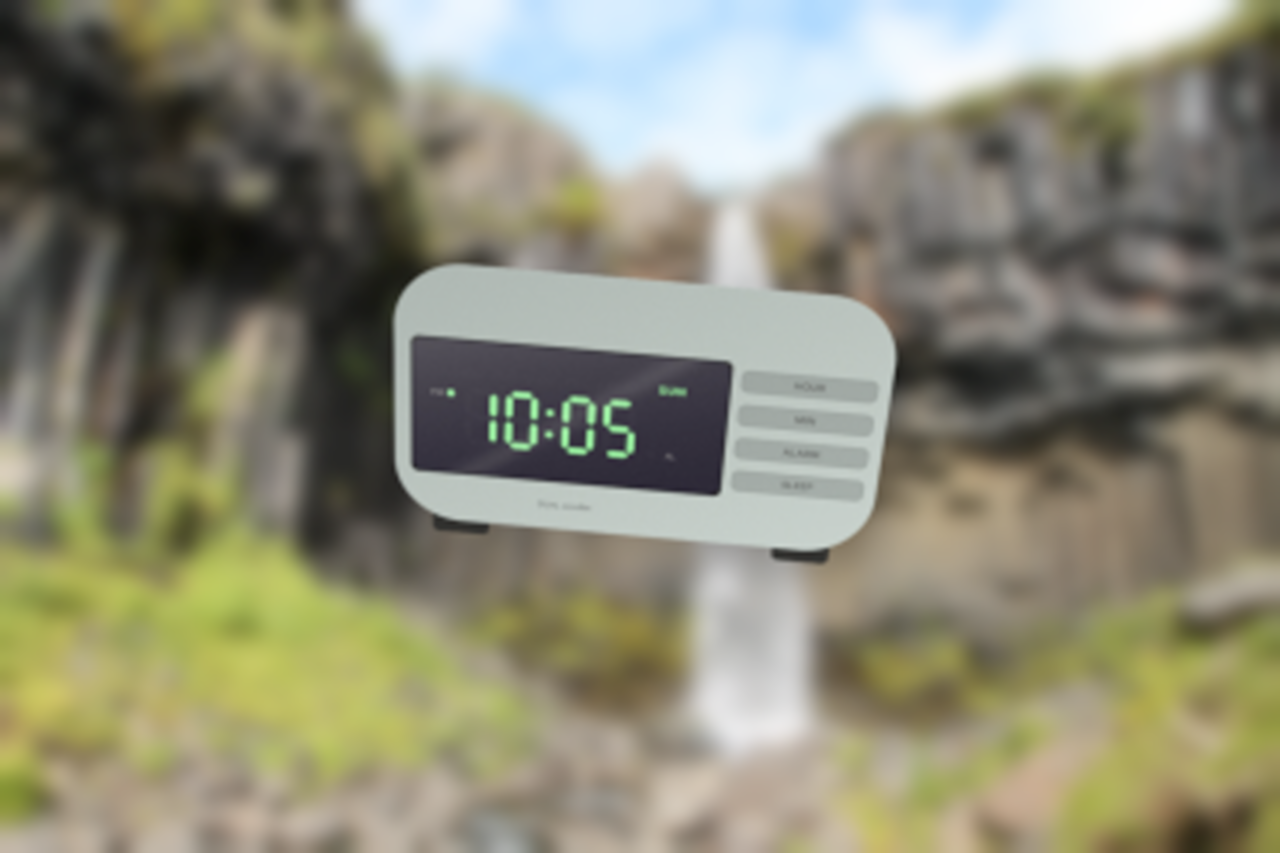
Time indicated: 10:05
